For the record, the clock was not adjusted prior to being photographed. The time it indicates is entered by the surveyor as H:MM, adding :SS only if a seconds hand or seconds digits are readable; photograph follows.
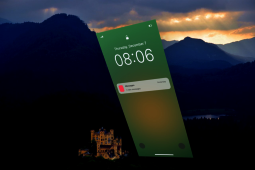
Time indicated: 8:06
